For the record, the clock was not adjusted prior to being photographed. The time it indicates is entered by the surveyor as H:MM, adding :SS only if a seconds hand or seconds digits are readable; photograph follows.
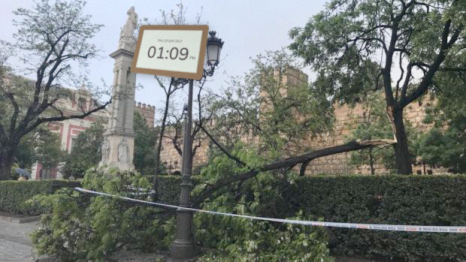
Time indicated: 1:09
